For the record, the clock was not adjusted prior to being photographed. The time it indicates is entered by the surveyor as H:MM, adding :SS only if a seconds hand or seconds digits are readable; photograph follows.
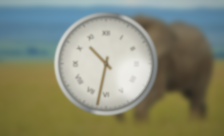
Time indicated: 10:32
